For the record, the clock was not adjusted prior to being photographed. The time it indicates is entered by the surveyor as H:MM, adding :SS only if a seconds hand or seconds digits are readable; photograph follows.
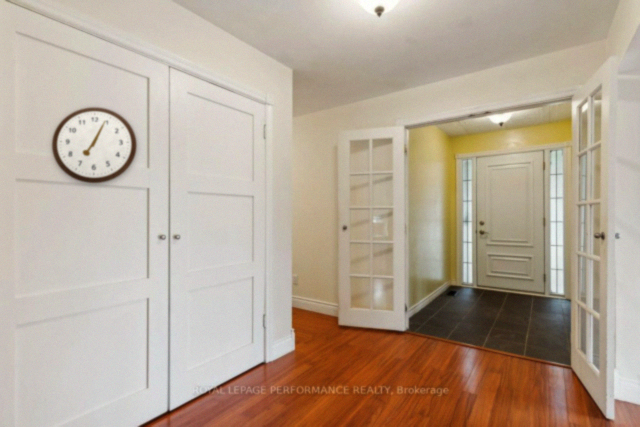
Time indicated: 7:04
